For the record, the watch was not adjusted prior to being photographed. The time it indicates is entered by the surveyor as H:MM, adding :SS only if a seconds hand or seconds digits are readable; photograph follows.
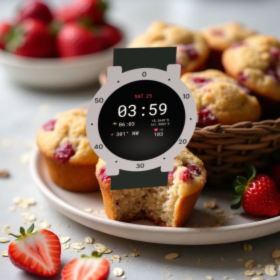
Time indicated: 3:59
